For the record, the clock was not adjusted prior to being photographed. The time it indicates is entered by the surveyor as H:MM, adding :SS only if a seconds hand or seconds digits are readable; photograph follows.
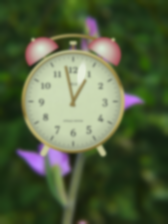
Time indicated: 12:58
